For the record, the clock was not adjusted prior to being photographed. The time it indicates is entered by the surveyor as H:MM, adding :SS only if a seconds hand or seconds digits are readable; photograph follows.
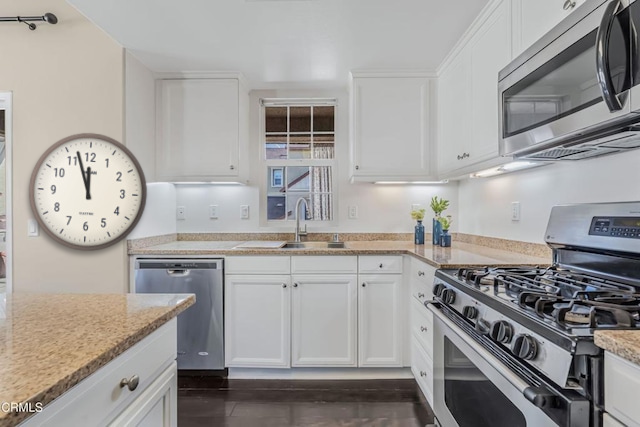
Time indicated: 11:57
